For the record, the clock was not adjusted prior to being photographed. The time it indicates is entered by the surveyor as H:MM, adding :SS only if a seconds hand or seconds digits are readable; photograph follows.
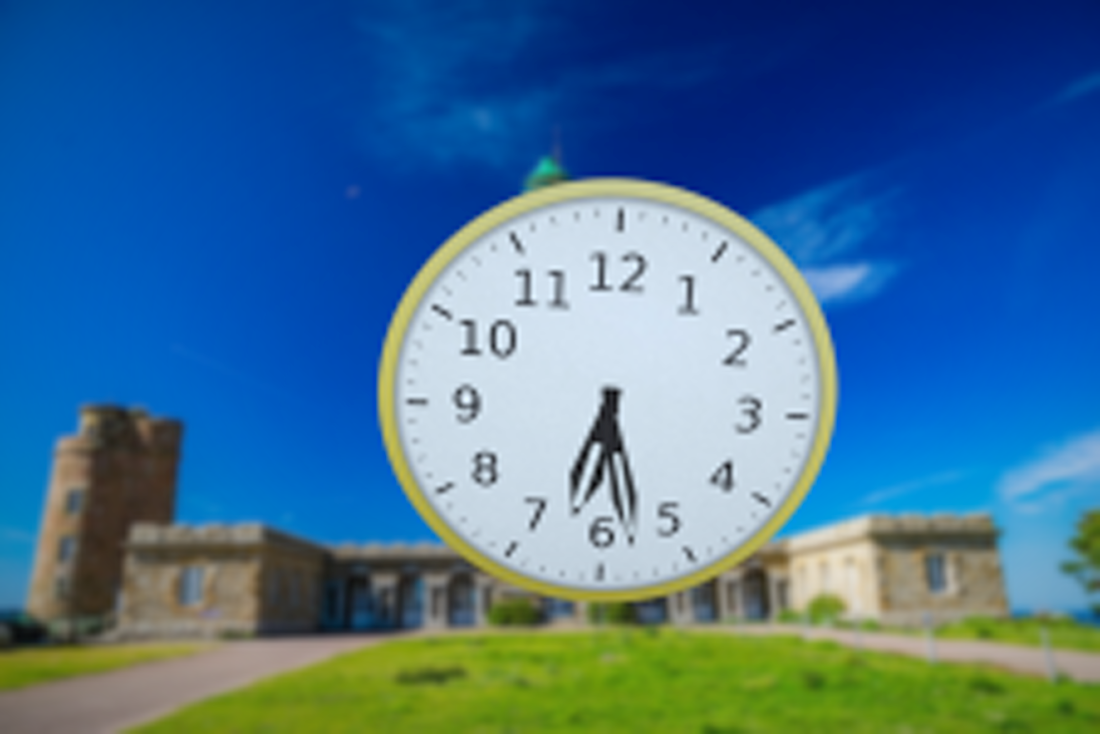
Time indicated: 6:28
